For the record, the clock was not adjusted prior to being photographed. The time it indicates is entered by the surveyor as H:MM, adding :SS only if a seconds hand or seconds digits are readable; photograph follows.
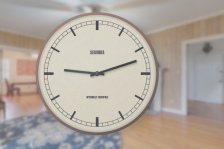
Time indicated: 9:12
